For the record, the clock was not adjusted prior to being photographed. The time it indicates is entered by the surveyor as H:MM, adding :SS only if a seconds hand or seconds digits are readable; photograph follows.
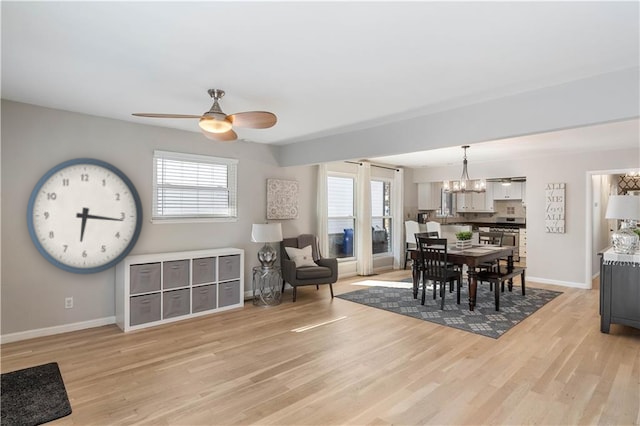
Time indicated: 6:16
